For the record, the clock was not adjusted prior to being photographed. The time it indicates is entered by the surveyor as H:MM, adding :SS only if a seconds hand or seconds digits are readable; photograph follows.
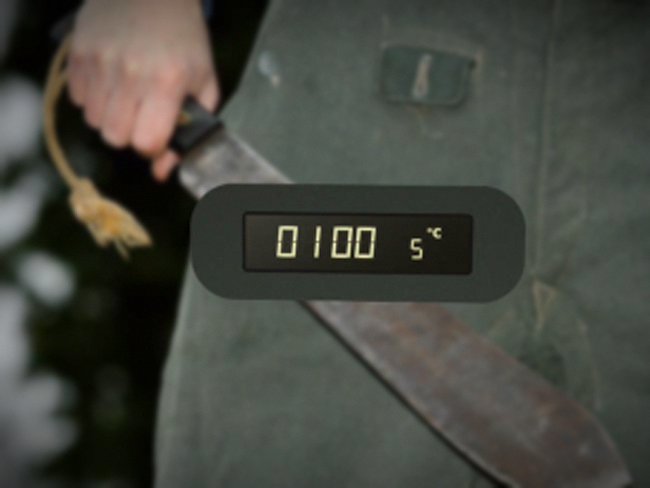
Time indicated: 1:00
